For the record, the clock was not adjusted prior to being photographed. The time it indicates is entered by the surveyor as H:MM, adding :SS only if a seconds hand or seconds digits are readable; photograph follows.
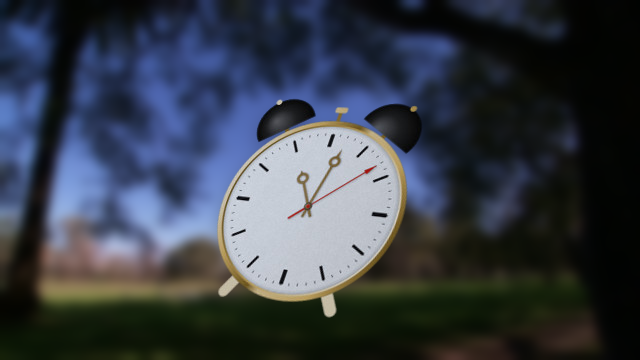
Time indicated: 11:02:08
